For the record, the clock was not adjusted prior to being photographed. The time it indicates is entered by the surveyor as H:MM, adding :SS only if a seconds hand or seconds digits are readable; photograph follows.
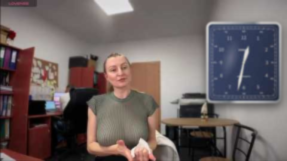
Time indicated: 12:32
